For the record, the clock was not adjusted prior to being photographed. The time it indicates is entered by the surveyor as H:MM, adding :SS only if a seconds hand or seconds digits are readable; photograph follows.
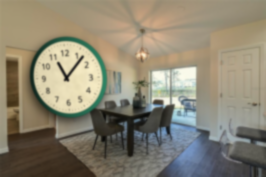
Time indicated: 11:07
